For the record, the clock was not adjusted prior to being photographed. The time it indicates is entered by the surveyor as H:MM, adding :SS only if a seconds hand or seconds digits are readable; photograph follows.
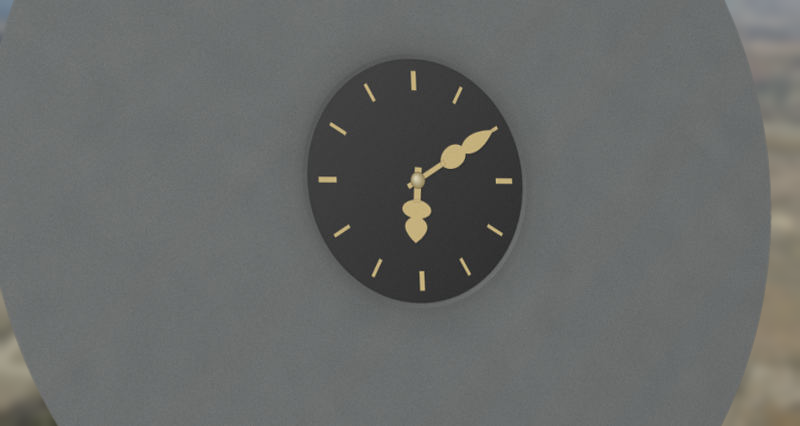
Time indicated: 6:10
